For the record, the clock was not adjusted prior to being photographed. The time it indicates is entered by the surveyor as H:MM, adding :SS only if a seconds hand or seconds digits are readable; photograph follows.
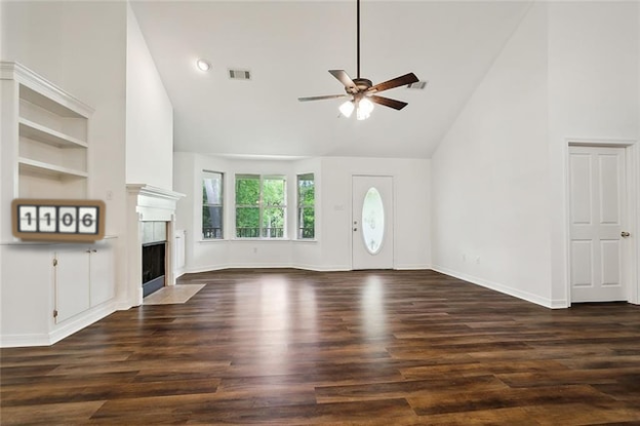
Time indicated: 11:06
